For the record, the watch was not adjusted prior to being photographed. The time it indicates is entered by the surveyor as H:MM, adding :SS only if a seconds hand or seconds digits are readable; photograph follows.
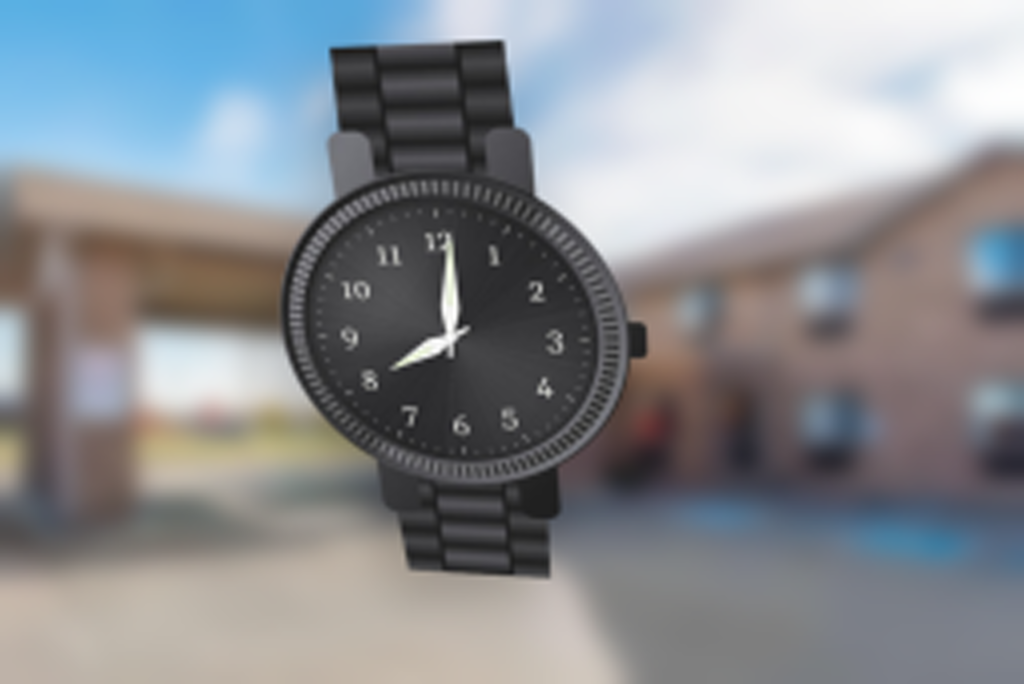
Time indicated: 8:01
